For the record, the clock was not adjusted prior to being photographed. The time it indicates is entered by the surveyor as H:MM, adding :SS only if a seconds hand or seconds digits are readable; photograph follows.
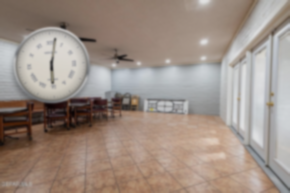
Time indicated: 6:02
